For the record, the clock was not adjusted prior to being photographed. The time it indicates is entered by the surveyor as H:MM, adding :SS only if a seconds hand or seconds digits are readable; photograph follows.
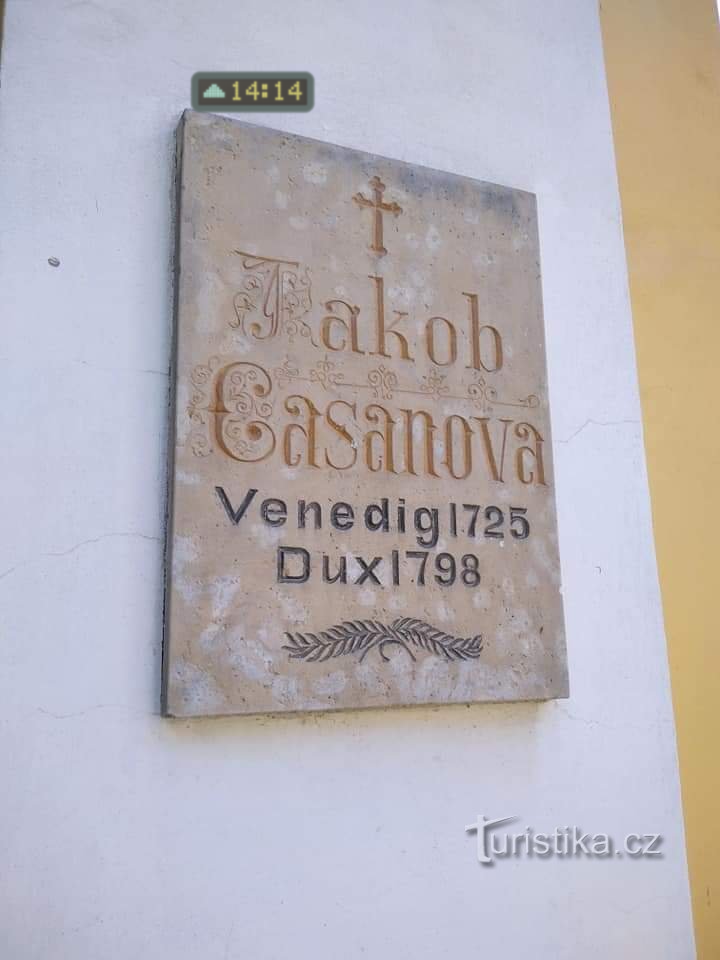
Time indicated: 14:14
